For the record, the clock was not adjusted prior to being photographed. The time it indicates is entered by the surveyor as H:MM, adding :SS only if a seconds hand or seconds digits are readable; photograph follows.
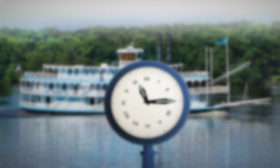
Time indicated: 11:15
